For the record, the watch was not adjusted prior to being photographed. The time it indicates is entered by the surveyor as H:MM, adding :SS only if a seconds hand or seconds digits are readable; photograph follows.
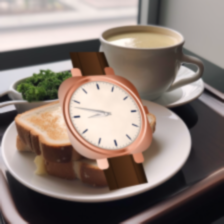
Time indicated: 8:48
